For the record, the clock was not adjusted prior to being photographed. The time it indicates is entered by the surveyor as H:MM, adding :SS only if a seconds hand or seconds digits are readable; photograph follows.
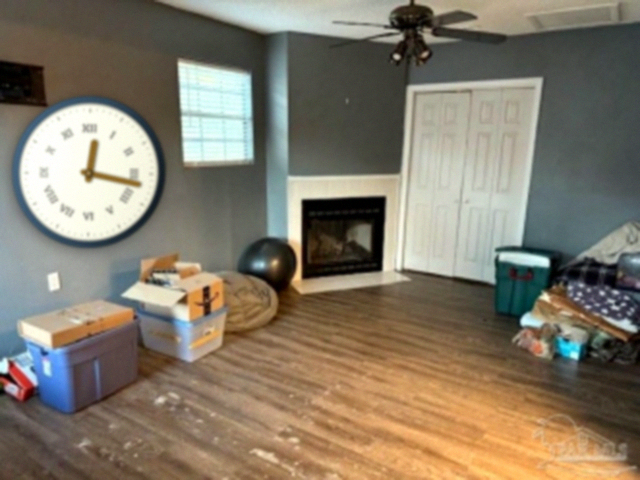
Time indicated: 12:17
